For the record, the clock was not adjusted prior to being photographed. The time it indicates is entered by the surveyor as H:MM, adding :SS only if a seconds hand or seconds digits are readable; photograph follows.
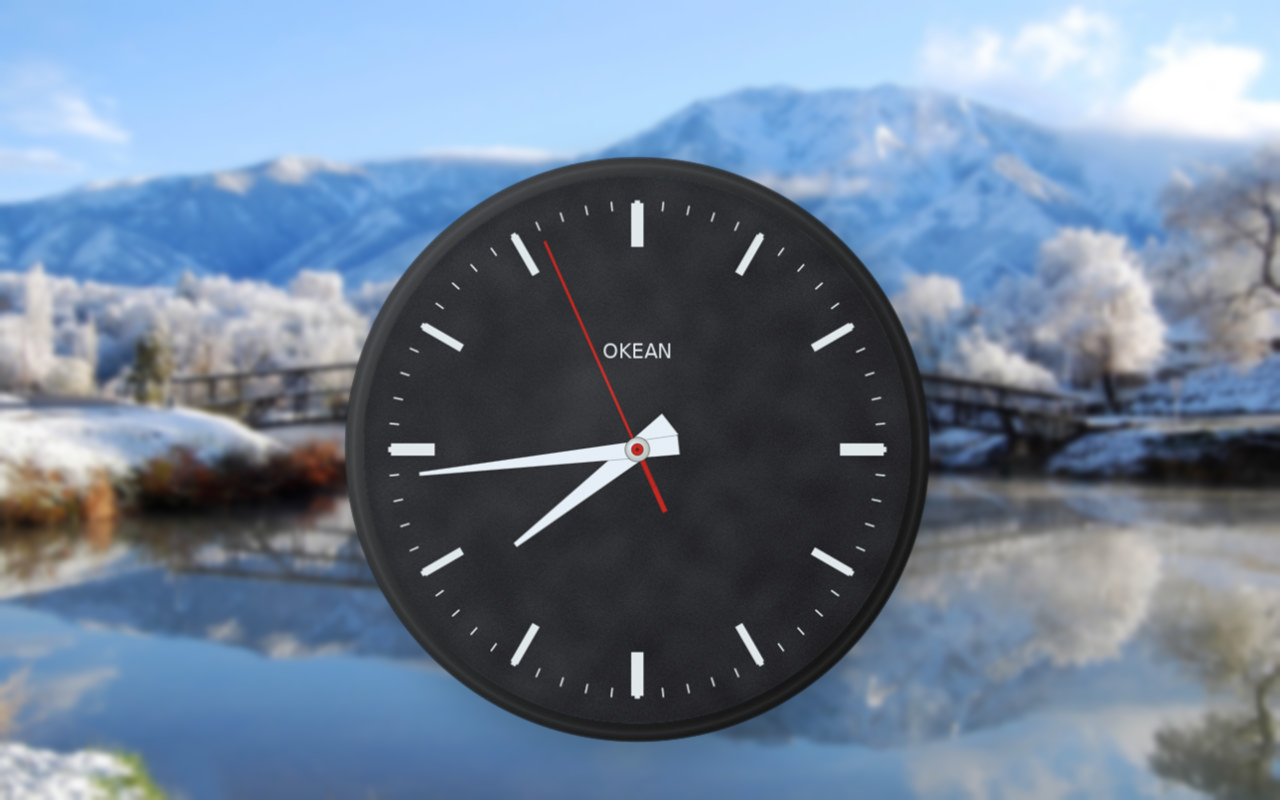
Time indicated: 7:43:56
